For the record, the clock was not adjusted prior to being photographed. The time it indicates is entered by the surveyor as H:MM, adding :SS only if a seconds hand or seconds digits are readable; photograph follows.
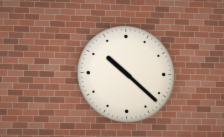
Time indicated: 10:22
